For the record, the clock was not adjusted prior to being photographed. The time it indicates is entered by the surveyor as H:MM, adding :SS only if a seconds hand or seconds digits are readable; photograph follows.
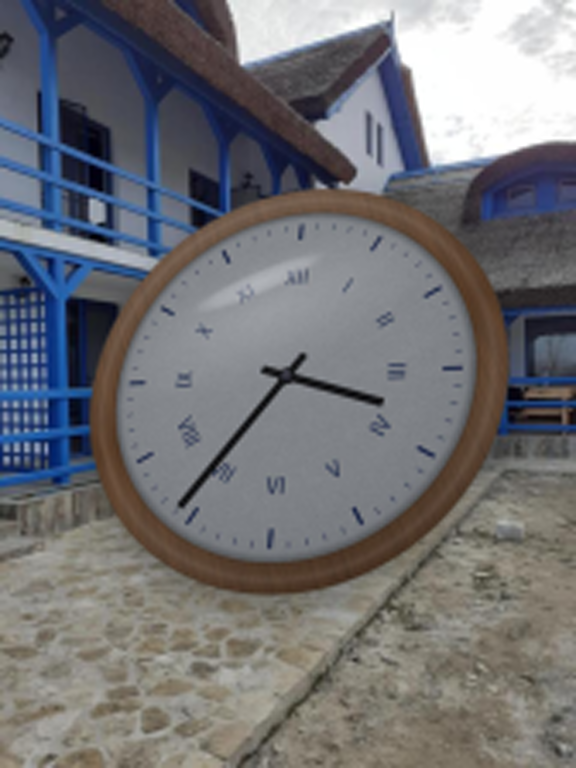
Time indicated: 3:36
